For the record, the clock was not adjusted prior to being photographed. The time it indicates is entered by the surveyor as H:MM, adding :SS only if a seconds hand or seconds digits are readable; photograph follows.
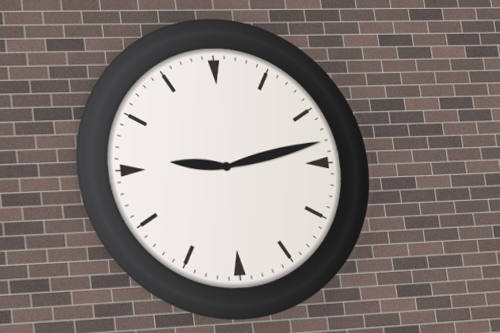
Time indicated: 9:13
